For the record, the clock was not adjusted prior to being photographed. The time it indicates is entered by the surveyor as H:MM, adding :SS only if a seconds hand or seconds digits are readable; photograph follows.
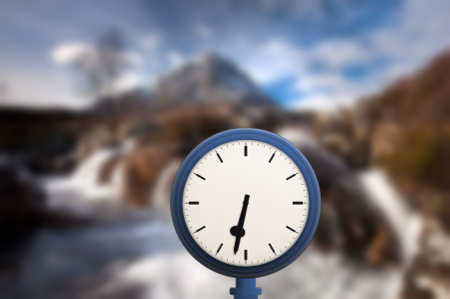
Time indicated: 6:32
